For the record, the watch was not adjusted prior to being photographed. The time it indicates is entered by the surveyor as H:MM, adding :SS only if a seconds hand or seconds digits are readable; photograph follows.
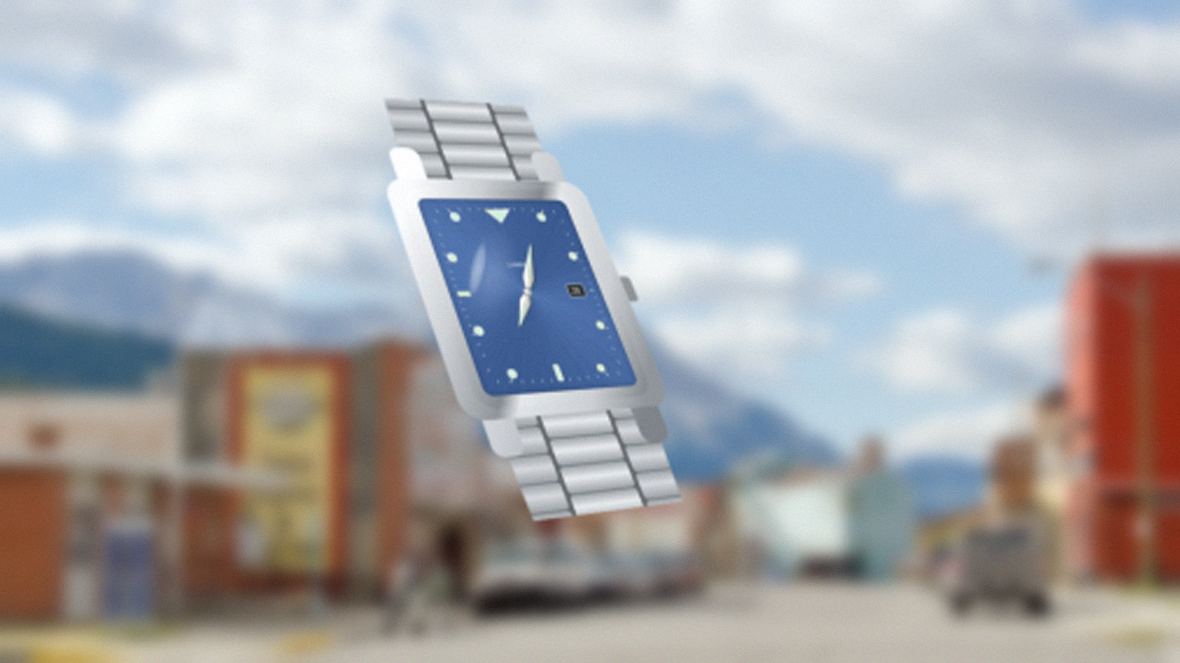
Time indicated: 7:04
